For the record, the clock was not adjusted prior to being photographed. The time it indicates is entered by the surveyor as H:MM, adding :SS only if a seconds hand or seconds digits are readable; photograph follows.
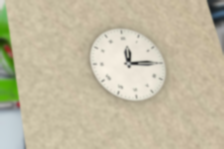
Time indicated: 12:15
